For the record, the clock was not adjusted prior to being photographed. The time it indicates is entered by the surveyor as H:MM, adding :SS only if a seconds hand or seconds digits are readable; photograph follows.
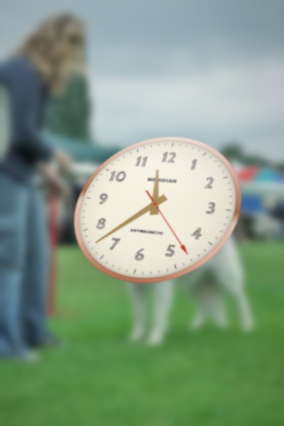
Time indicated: 11:37:23
